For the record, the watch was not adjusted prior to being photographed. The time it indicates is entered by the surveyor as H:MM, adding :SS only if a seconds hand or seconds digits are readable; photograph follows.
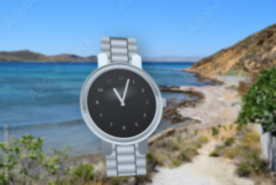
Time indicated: 11:03
